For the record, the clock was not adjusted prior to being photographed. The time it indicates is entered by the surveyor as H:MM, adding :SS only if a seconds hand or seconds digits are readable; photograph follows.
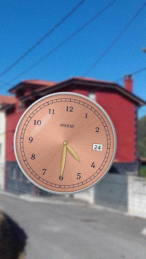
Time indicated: 4:30
